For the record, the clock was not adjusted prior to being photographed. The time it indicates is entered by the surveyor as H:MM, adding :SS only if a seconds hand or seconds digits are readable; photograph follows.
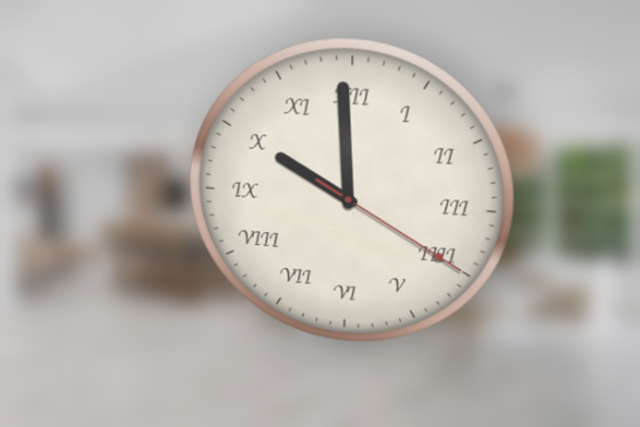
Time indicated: 9:59:20
